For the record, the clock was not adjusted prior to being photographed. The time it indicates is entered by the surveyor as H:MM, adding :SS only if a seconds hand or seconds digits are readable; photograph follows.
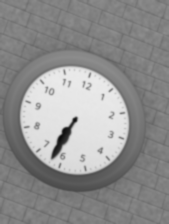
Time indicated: 6:32
